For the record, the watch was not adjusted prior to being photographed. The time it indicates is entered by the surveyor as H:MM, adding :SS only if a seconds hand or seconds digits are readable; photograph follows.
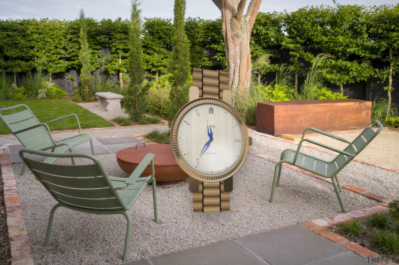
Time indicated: 11:36
